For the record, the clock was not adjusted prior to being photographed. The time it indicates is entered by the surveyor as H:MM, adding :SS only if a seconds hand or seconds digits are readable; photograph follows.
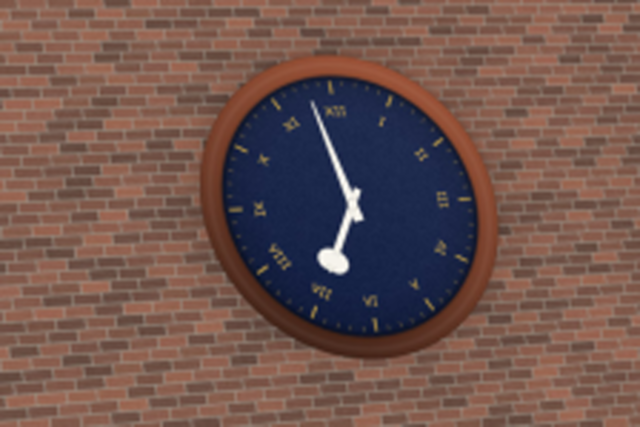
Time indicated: 6:58
